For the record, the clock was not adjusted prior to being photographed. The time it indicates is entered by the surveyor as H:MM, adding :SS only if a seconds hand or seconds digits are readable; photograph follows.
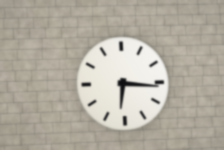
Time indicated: 6:16
